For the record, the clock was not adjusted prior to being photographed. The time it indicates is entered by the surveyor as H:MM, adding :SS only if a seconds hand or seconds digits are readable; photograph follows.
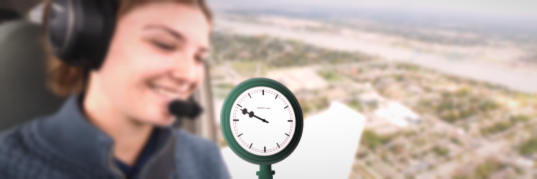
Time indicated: 9:49
